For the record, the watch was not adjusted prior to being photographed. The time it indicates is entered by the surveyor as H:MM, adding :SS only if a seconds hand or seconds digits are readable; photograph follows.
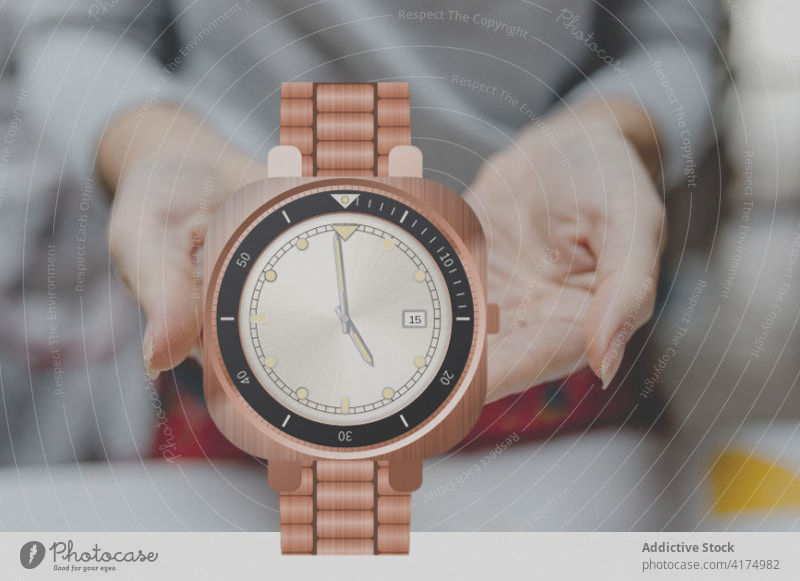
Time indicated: 4:59
